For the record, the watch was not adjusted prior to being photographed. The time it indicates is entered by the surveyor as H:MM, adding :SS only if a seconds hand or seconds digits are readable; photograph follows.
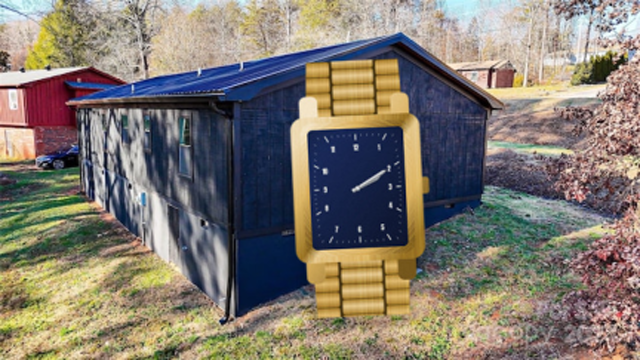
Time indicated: 2:10
